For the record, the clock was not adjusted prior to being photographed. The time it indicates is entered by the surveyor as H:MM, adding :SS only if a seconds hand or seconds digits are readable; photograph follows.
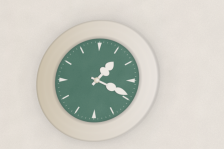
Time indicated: 1:19
